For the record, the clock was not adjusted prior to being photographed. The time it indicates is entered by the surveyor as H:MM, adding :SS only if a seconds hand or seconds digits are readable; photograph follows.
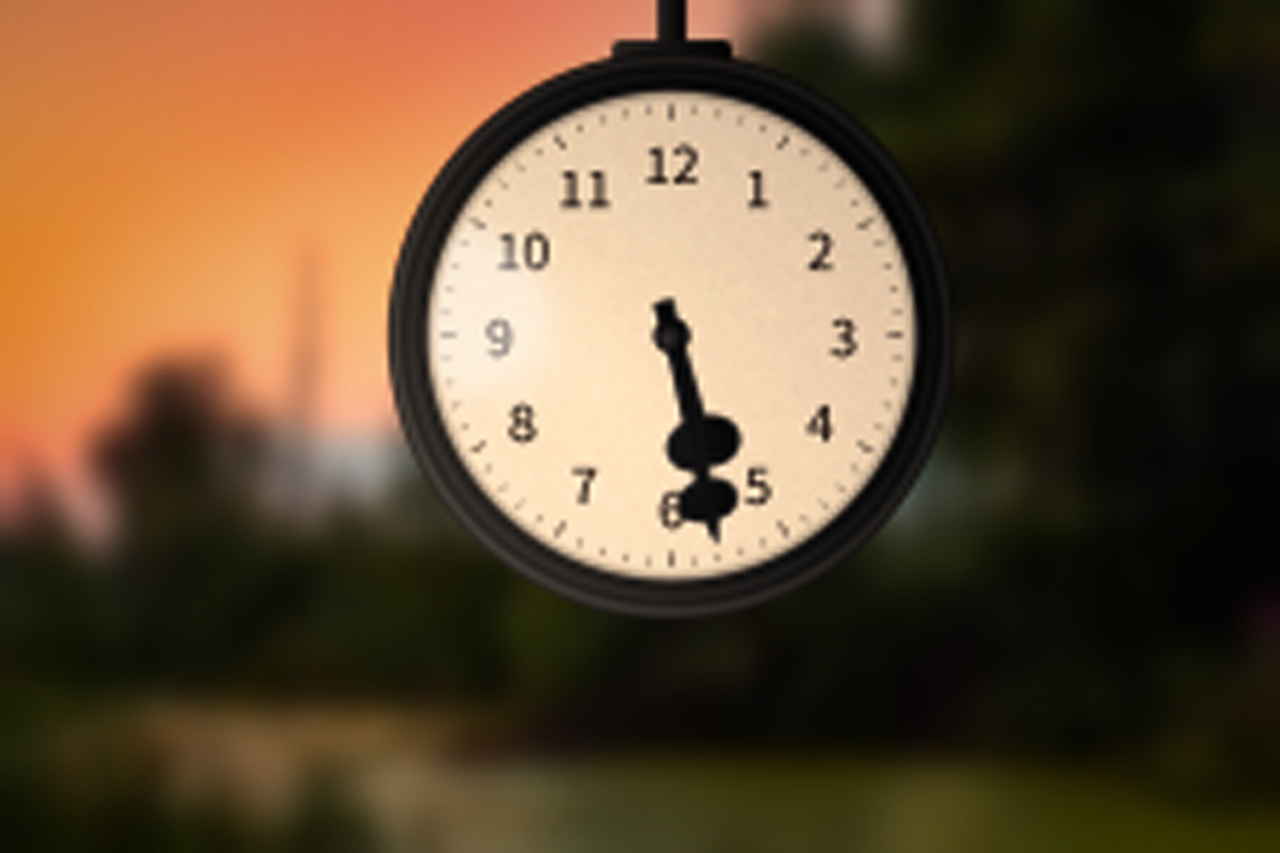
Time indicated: 5:28
